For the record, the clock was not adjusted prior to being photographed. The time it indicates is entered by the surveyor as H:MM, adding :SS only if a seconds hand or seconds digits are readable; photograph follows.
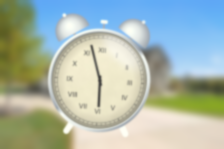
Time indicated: 5:57
